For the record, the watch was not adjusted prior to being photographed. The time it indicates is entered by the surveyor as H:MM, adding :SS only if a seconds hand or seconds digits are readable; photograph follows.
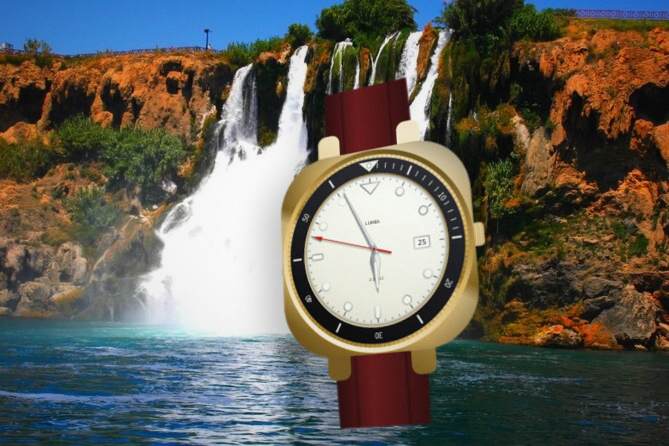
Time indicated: 5:55:48
